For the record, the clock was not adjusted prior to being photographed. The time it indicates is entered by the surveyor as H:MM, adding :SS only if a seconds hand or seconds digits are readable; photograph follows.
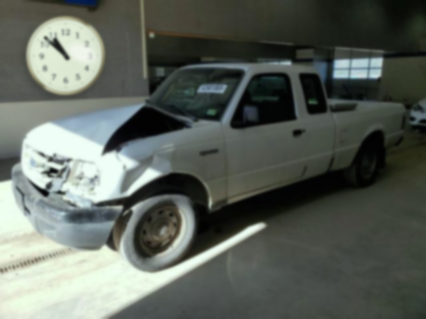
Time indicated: 10:52
